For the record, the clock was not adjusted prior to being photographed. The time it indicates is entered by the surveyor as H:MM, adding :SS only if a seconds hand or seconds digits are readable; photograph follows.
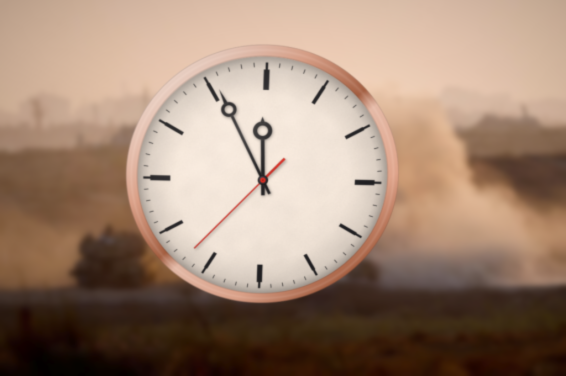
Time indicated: 11:55:37
